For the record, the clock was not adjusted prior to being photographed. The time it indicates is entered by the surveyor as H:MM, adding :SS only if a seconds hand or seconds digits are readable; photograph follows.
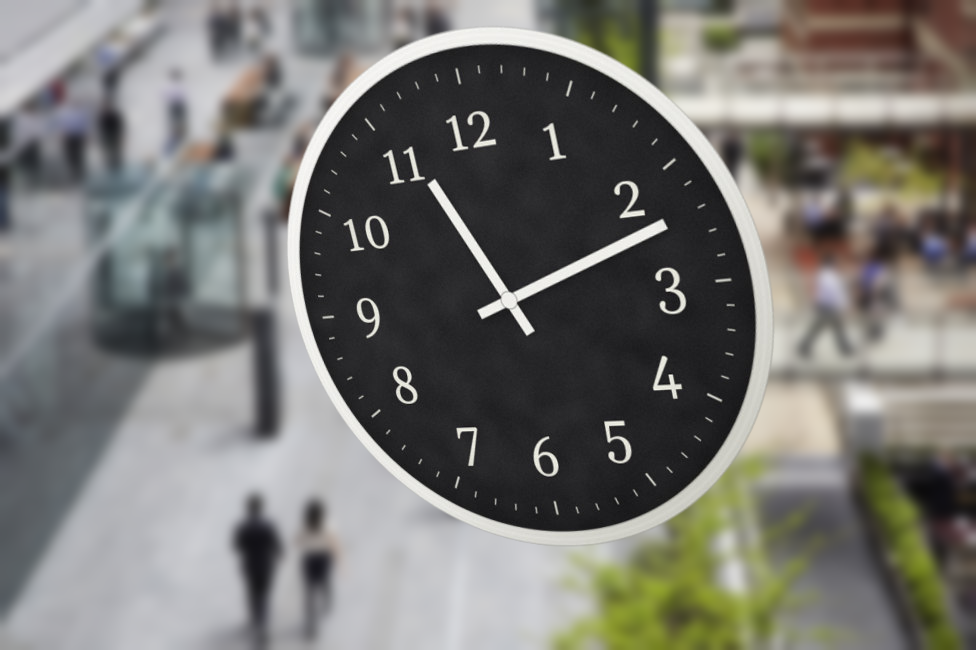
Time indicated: 11:12
